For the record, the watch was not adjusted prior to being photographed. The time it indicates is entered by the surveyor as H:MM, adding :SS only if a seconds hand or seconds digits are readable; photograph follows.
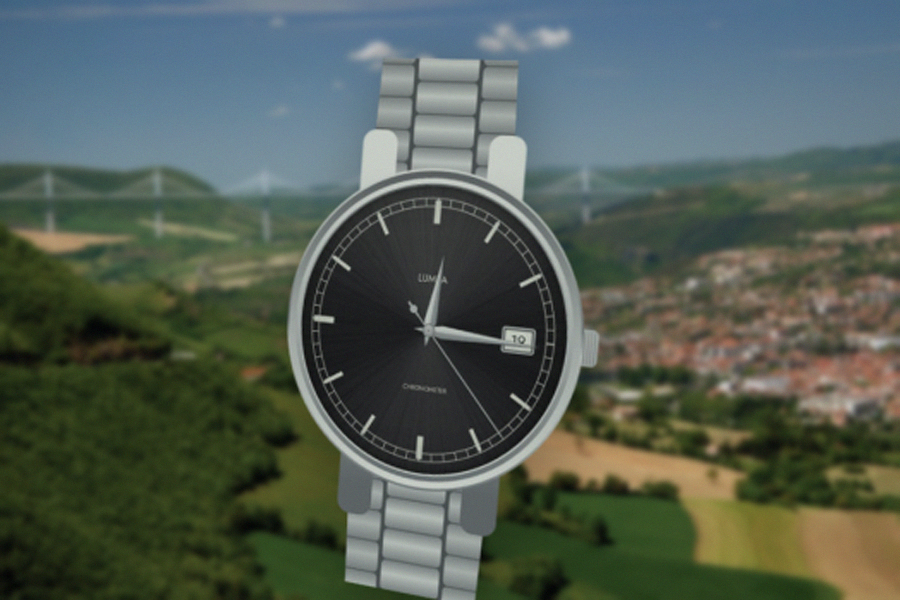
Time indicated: 12:15:23
